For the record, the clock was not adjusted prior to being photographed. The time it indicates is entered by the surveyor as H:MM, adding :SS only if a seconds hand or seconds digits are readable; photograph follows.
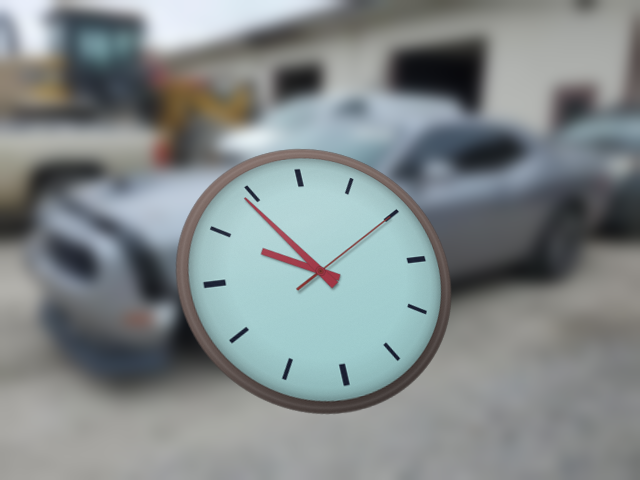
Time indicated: 9:54:10
